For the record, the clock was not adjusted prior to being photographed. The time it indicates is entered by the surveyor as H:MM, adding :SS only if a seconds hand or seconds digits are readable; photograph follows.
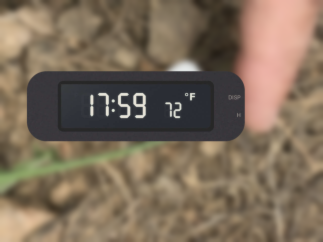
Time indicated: 17:59
